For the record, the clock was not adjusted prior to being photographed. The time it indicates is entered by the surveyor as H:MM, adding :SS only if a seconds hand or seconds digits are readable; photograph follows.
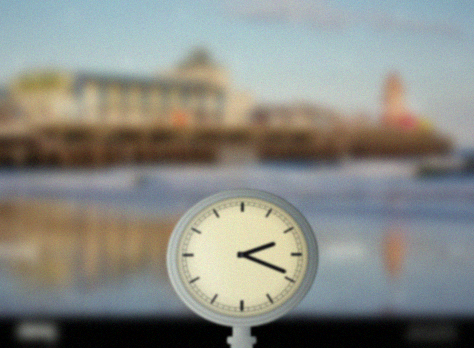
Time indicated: 2:19
